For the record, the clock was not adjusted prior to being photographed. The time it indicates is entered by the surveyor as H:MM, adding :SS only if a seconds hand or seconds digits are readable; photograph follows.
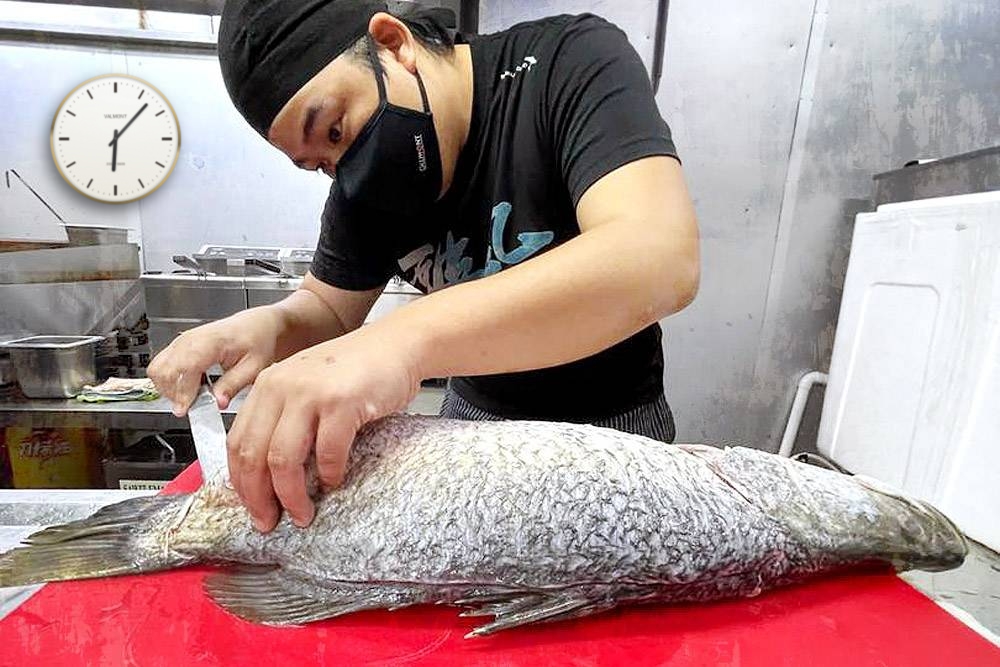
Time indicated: 6:07
